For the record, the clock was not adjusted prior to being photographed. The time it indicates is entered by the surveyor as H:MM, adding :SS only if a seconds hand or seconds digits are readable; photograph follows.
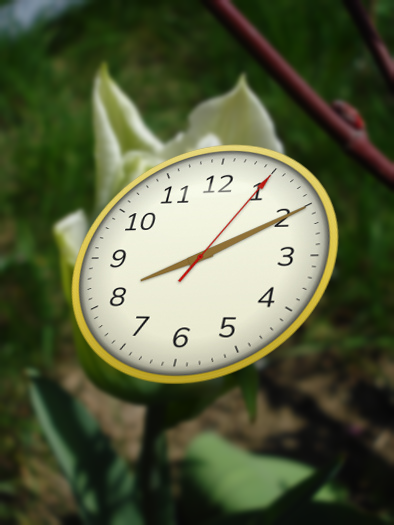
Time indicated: 8:10:05
